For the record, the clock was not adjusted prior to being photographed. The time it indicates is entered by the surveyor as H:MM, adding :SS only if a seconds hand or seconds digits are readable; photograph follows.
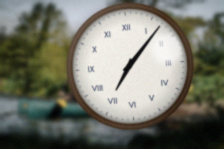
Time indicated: 7:07
